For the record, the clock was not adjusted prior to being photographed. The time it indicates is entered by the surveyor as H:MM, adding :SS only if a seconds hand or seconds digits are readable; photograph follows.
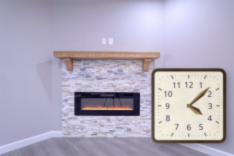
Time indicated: 4:08
